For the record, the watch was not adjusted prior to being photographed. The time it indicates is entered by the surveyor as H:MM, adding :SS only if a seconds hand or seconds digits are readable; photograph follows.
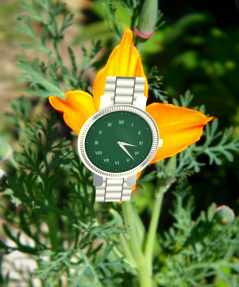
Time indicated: 3:23
